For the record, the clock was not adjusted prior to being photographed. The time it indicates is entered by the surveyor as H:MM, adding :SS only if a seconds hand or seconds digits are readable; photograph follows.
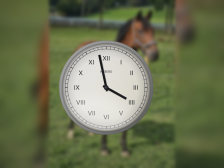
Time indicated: 3:58
